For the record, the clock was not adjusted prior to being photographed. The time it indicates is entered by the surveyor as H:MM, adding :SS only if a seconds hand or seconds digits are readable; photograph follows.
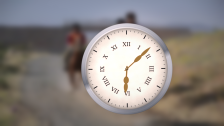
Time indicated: 6:08
